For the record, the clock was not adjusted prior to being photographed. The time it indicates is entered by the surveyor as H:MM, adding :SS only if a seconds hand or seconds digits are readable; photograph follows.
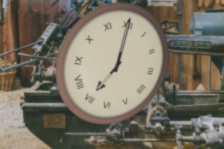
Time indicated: 7:00
